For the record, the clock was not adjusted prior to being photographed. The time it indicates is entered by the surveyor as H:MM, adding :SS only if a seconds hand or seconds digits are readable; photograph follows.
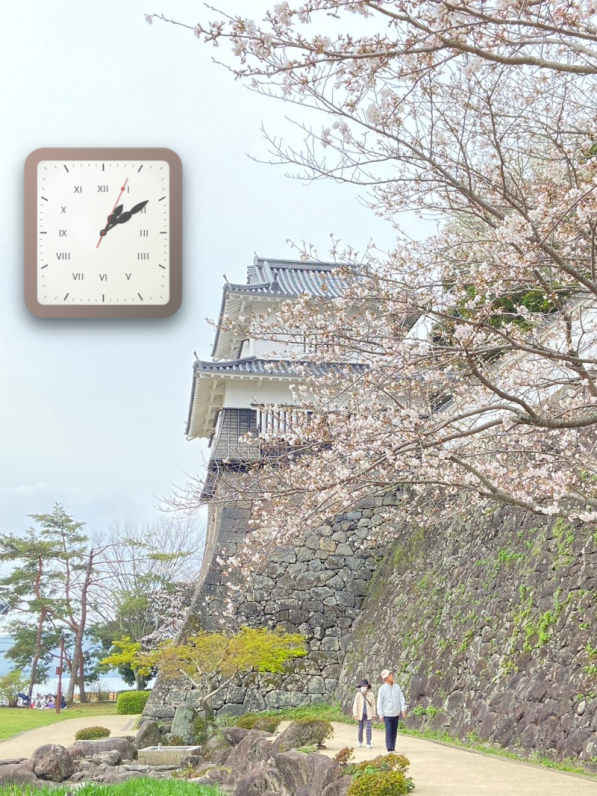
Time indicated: 1:09:04
